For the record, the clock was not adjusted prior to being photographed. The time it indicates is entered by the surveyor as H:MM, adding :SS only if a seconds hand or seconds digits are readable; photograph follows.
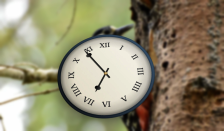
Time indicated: 6:54
